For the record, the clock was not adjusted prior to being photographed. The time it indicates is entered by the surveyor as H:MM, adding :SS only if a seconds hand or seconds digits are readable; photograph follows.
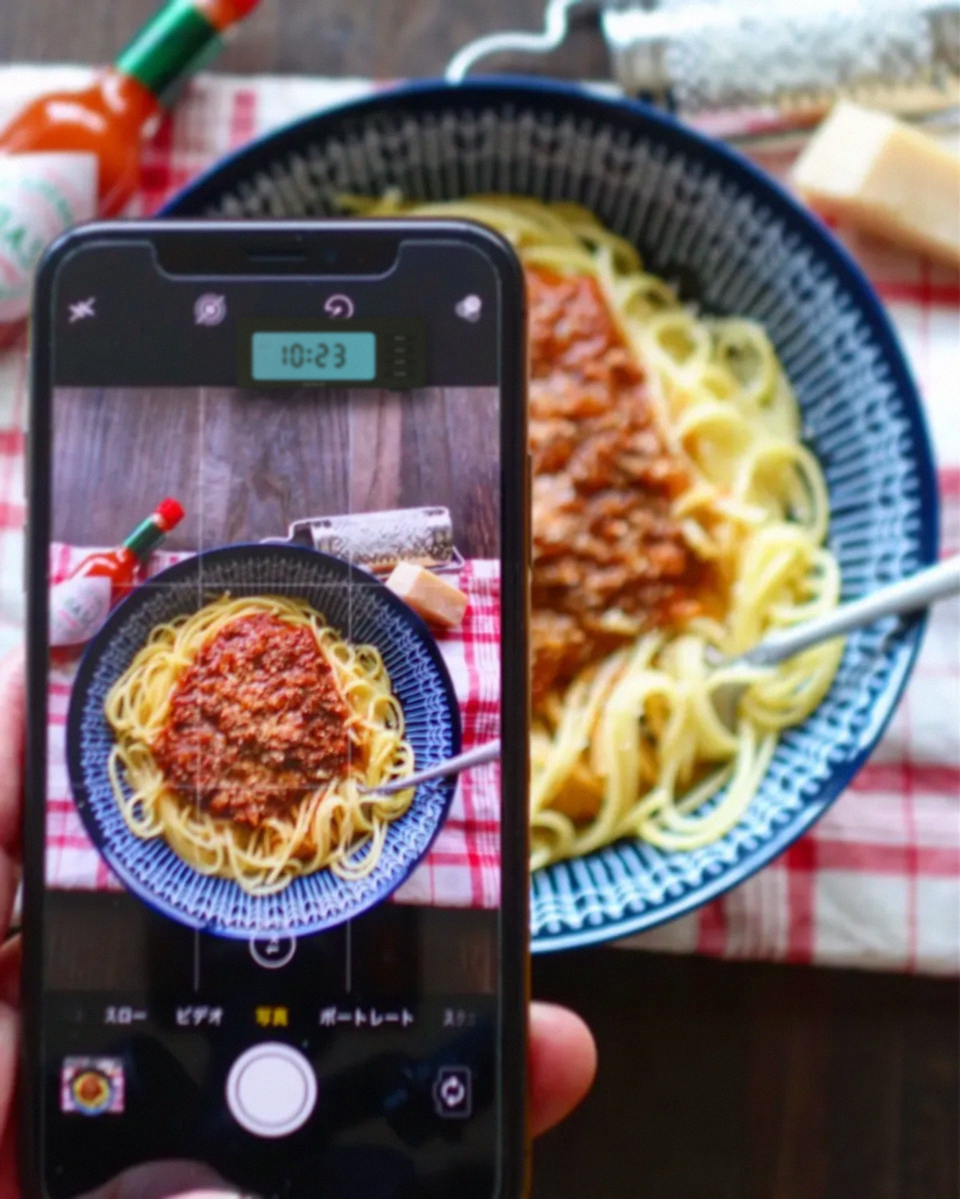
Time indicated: 10:23
